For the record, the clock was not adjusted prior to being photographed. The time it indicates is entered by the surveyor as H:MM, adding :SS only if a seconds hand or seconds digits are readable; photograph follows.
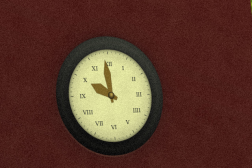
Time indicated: 9:59
